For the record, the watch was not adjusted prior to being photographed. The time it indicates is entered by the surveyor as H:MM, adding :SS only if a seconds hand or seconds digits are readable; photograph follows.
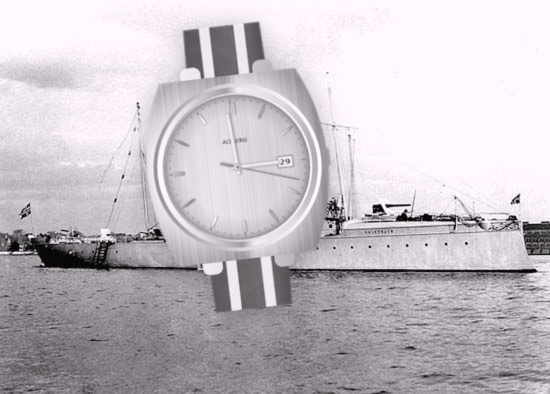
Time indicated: 2:59:18
